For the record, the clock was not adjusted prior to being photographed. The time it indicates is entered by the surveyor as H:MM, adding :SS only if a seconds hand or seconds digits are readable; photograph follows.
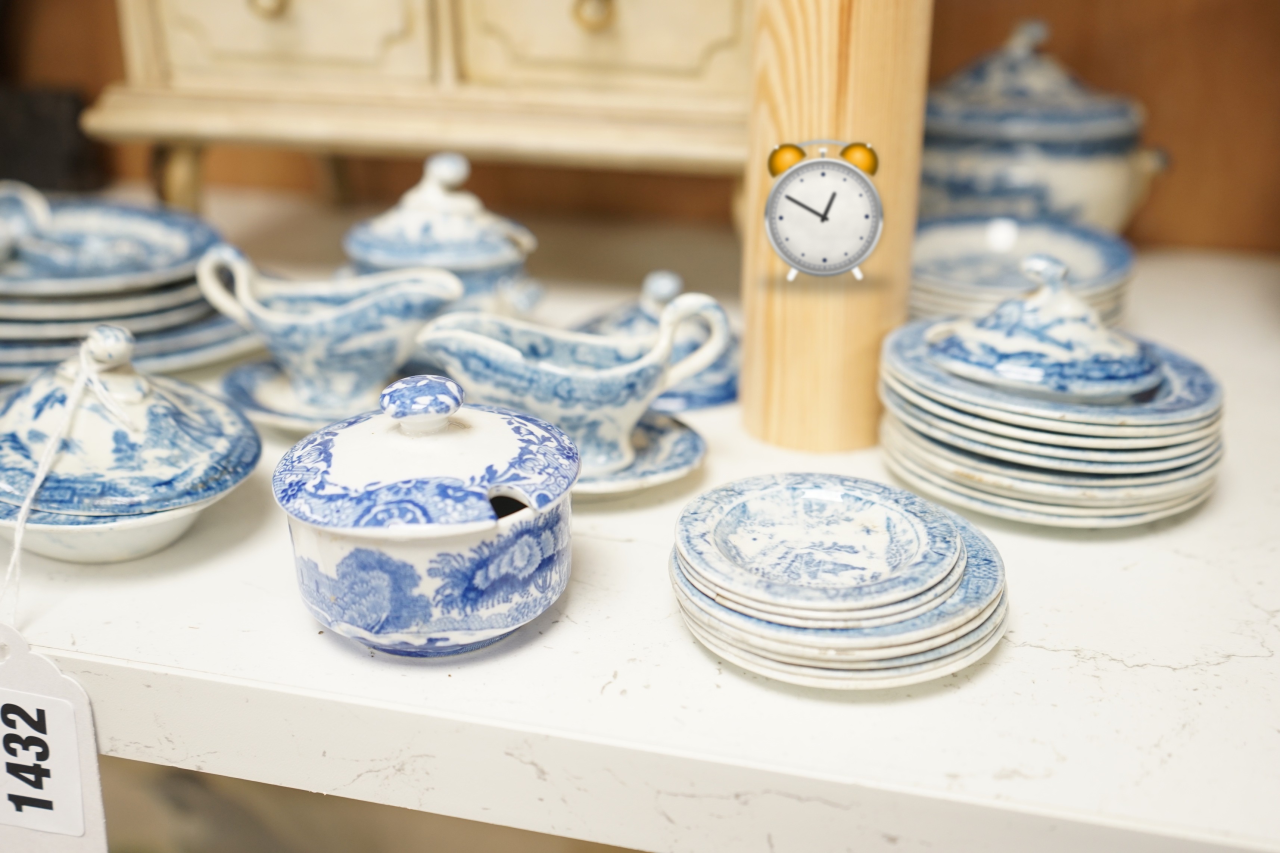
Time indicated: 12:50
